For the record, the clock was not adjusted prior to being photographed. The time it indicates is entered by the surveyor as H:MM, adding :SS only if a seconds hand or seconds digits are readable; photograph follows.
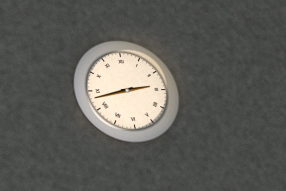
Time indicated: 2:43
